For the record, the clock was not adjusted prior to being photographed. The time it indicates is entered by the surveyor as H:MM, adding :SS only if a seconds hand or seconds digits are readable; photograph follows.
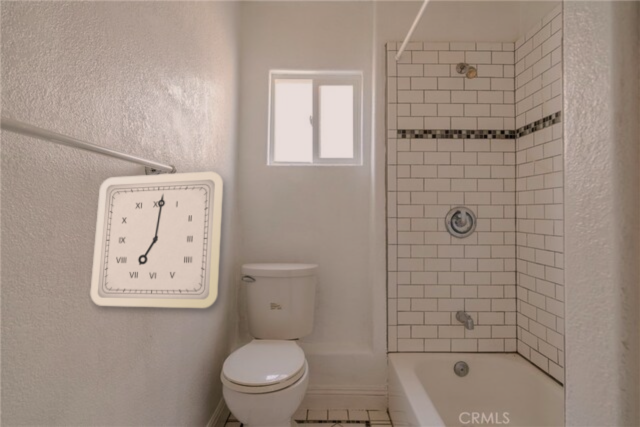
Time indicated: 7:01
